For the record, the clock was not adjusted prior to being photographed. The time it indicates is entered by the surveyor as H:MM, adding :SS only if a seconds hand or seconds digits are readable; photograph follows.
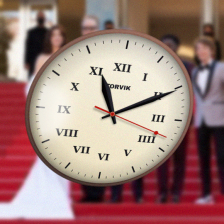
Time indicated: 11:10:18
